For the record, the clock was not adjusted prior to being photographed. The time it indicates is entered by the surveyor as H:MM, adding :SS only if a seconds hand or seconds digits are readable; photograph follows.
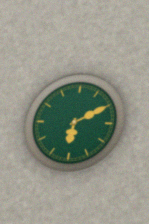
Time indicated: 6:10
